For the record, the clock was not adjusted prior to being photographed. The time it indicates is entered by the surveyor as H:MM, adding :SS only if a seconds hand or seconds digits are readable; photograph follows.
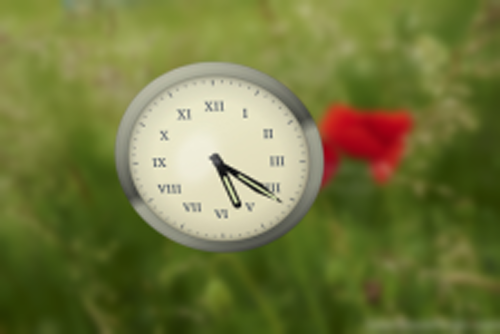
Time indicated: 5:21
